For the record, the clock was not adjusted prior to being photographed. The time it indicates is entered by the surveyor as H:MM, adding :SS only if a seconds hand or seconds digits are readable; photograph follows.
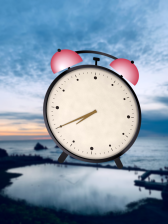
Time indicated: 7:40
